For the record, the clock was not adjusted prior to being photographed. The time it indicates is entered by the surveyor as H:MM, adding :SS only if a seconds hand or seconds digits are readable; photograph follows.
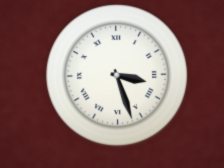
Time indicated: 3:27
